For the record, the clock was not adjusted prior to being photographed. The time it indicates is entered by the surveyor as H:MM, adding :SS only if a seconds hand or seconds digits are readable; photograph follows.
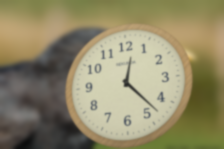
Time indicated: 12:23
